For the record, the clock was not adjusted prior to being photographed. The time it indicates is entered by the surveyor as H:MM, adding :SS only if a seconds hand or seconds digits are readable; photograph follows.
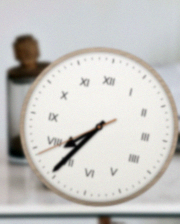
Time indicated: 7:35:39
